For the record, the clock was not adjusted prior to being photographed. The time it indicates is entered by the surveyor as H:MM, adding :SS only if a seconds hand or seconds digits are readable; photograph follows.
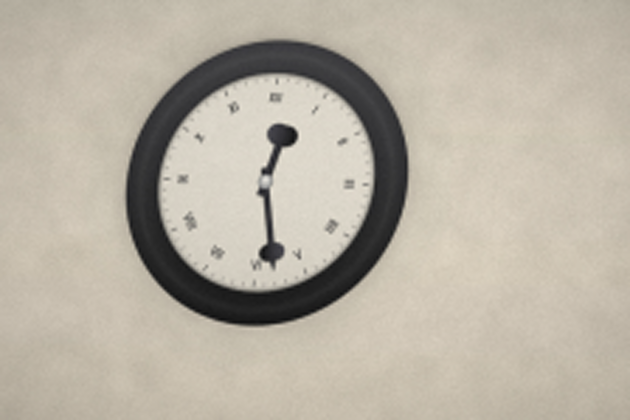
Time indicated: 12:28
